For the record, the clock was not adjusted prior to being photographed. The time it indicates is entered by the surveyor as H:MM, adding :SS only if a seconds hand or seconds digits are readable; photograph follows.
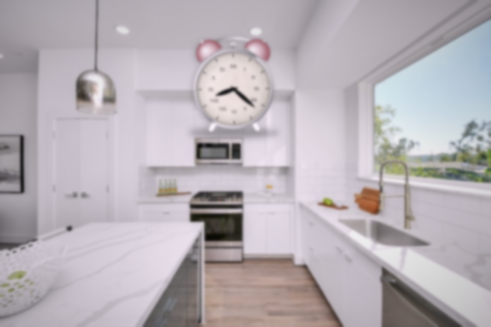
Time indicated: 8:22
